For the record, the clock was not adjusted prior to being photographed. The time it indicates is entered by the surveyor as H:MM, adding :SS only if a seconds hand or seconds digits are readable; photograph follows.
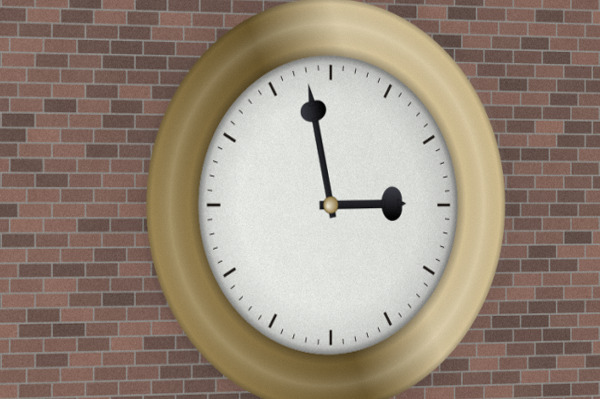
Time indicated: 2:58
